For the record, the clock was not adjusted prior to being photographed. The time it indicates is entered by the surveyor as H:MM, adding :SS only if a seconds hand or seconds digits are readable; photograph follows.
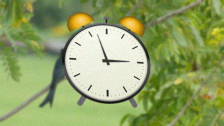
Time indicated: 2:57
